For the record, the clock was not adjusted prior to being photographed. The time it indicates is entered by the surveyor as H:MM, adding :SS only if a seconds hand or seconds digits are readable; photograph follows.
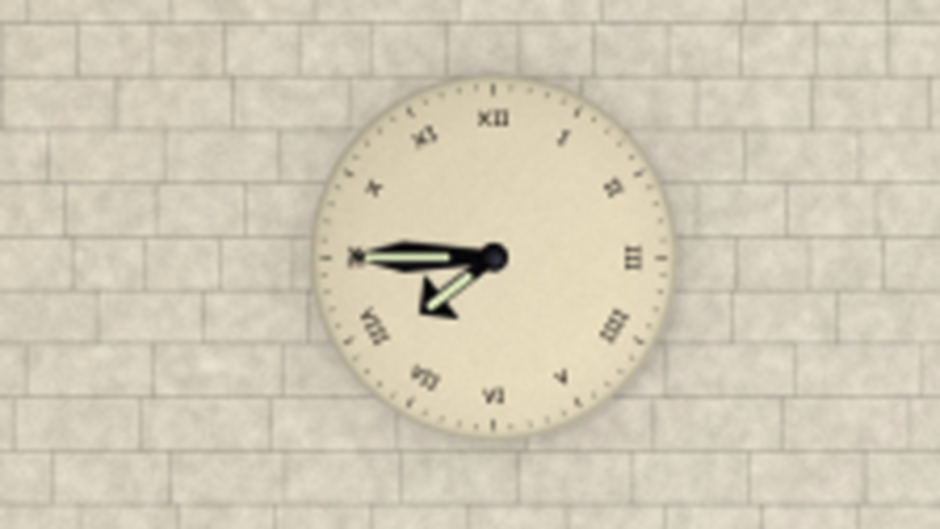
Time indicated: 7:45
